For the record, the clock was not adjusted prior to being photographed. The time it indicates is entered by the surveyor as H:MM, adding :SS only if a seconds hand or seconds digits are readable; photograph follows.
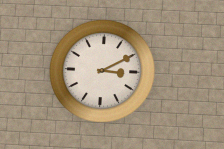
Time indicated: 3:10
